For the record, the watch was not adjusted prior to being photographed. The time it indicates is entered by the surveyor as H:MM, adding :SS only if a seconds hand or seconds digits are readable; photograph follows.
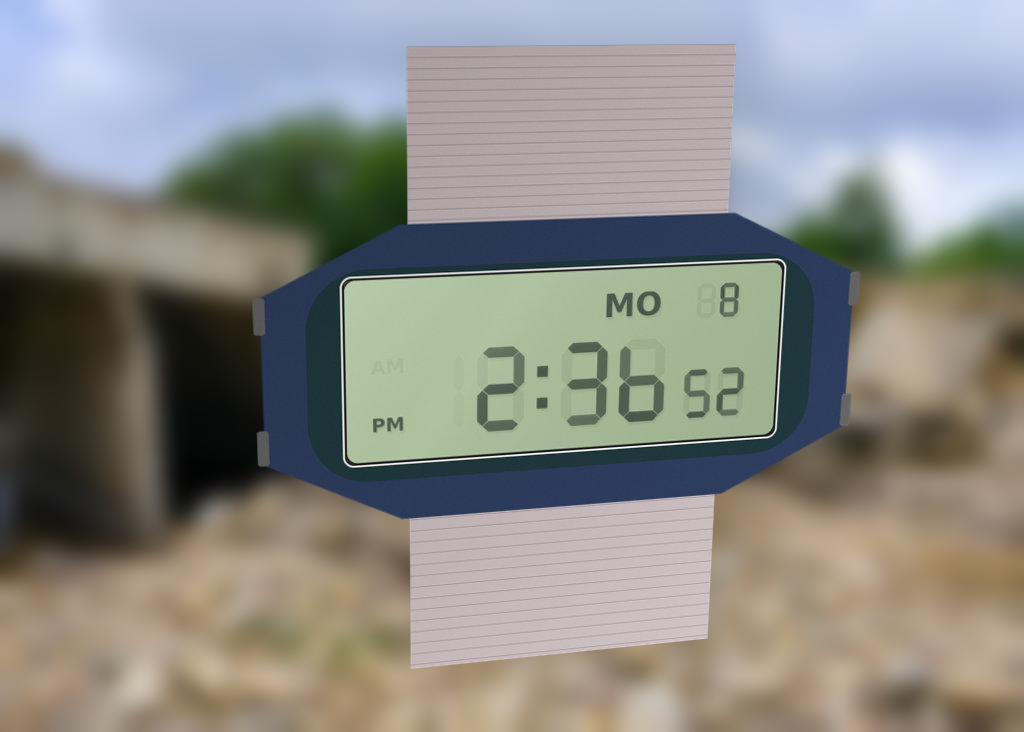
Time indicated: 2:36:52
